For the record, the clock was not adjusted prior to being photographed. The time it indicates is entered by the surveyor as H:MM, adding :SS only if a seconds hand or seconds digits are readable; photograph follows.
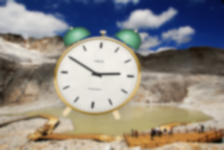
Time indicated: 2:50
